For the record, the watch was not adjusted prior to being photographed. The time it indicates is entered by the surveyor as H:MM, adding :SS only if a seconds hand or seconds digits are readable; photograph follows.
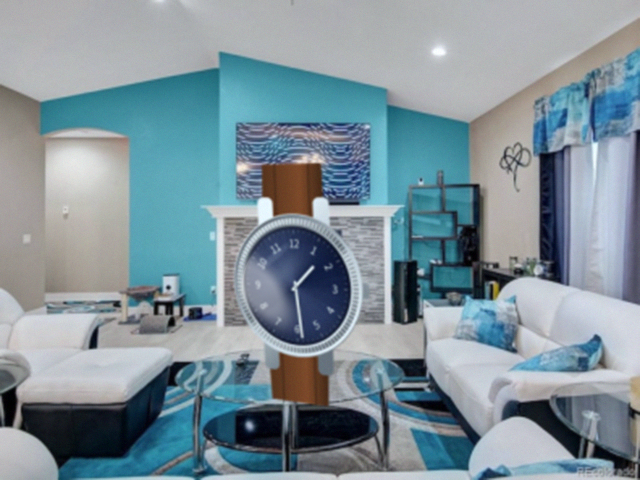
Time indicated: 1:29
